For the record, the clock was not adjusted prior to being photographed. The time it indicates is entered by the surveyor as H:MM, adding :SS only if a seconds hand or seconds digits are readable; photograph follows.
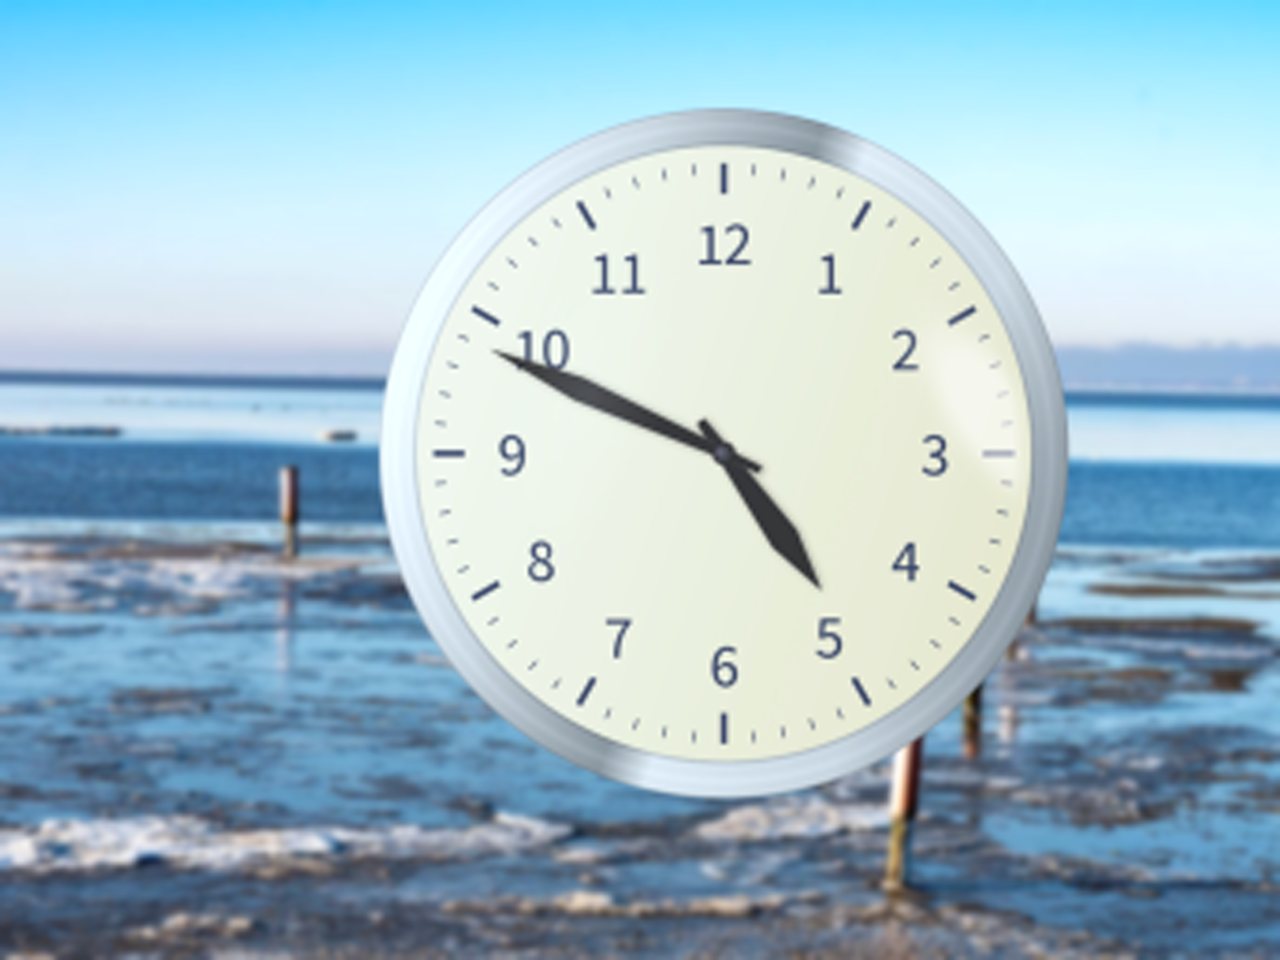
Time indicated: 4:49
